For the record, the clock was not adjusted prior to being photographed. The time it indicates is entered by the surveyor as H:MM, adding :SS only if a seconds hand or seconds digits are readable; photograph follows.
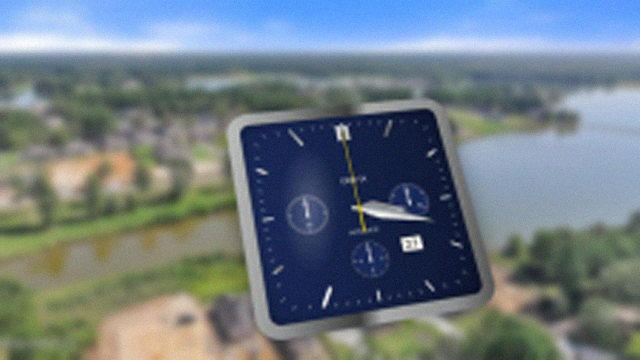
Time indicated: 3:18
